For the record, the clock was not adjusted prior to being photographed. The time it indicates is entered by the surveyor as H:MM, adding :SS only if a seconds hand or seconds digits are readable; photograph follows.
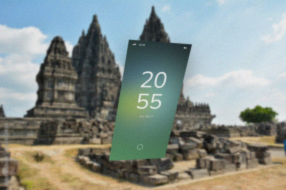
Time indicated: 20:55
